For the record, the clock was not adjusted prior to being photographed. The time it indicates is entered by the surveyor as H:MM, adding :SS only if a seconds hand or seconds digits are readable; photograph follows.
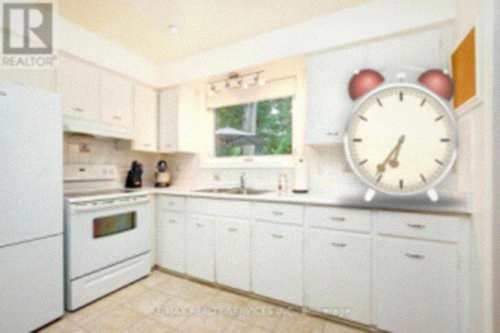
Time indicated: 6:36
